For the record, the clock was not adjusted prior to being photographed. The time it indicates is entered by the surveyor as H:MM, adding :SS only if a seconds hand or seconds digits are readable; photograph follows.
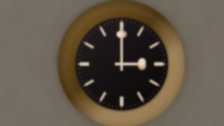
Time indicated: 3:00
